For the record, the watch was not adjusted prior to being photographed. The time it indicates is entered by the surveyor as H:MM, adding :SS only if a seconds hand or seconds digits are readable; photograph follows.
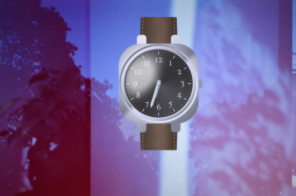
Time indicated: 6:33
